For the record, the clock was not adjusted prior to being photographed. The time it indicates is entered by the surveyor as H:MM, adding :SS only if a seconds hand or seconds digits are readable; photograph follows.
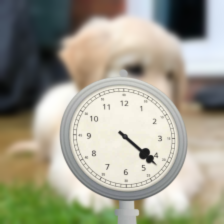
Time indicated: 4:22
